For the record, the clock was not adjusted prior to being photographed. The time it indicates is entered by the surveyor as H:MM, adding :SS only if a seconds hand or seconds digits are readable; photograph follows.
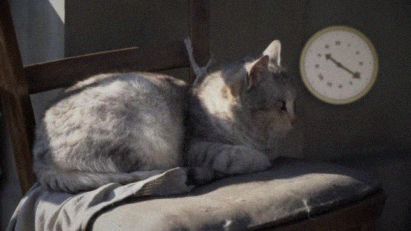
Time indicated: 10:21
